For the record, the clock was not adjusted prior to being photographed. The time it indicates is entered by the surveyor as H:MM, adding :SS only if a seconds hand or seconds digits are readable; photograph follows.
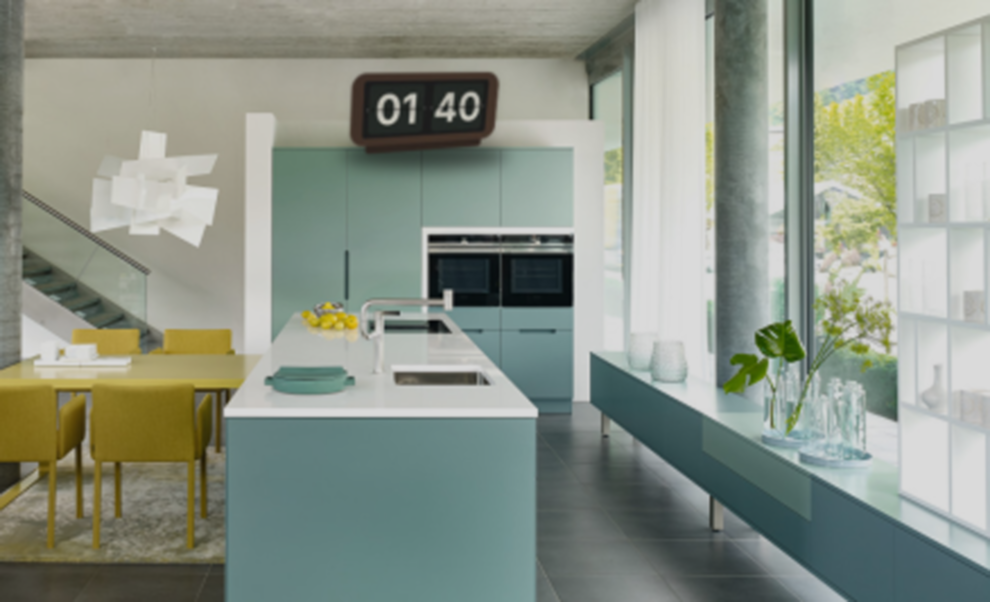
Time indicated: 1:40
